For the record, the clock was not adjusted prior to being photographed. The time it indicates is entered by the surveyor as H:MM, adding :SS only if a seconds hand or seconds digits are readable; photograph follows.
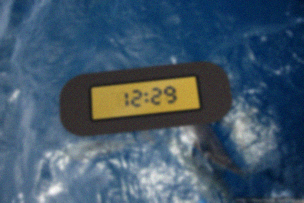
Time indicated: 12:29
